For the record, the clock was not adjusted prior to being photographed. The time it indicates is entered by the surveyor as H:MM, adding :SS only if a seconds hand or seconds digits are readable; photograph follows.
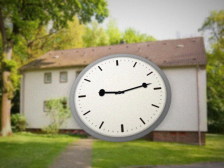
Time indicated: 9:13
